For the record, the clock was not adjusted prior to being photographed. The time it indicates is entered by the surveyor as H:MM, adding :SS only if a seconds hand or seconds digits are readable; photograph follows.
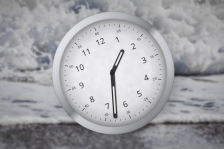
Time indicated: 1:33
